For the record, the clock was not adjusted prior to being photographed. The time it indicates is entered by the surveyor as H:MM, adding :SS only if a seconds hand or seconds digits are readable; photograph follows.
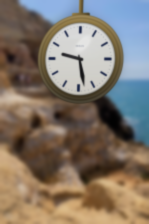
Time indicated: 9:28
